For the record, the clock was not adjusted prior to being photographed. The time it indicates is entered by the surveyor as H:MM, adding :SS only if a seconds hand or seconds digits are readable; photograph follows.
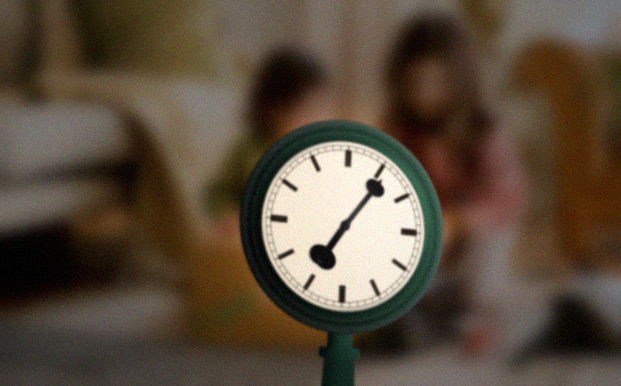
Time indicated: 7:06
